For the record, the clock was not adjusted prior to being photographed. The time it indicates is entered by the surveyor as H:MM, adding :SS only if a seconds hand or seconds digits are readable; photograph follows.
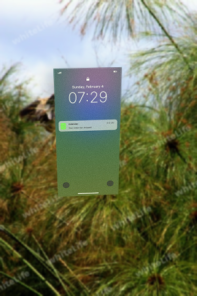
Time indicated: 7:29
